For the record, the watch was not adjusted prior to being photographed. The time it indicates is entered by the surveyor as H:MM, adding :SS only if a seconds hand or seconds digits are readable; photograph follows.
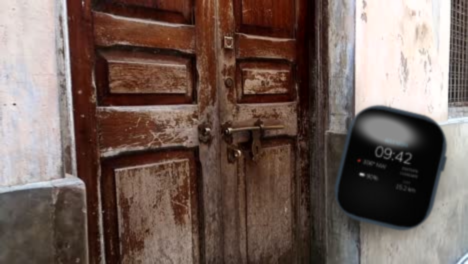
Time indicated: 9:42
